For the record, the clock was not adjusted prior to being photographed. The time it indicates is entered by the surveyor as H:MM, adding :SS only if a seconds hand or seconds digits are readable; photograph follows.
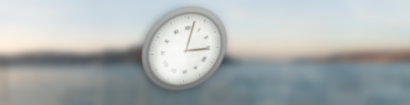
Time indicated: 3:02
